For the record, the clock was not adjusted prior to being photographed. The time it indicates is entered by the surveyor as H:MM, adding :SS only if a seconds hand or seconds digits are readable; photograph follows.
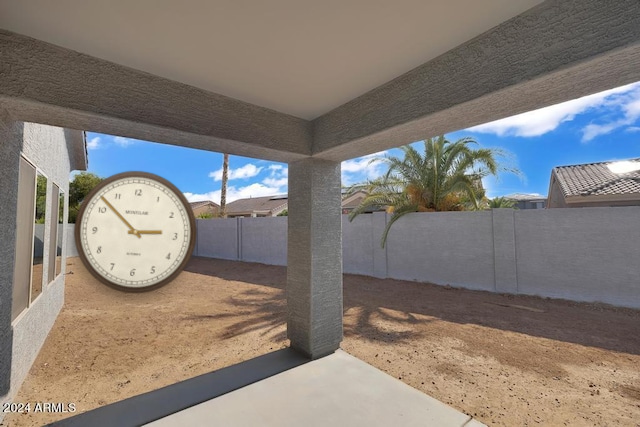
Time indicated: 2:52
